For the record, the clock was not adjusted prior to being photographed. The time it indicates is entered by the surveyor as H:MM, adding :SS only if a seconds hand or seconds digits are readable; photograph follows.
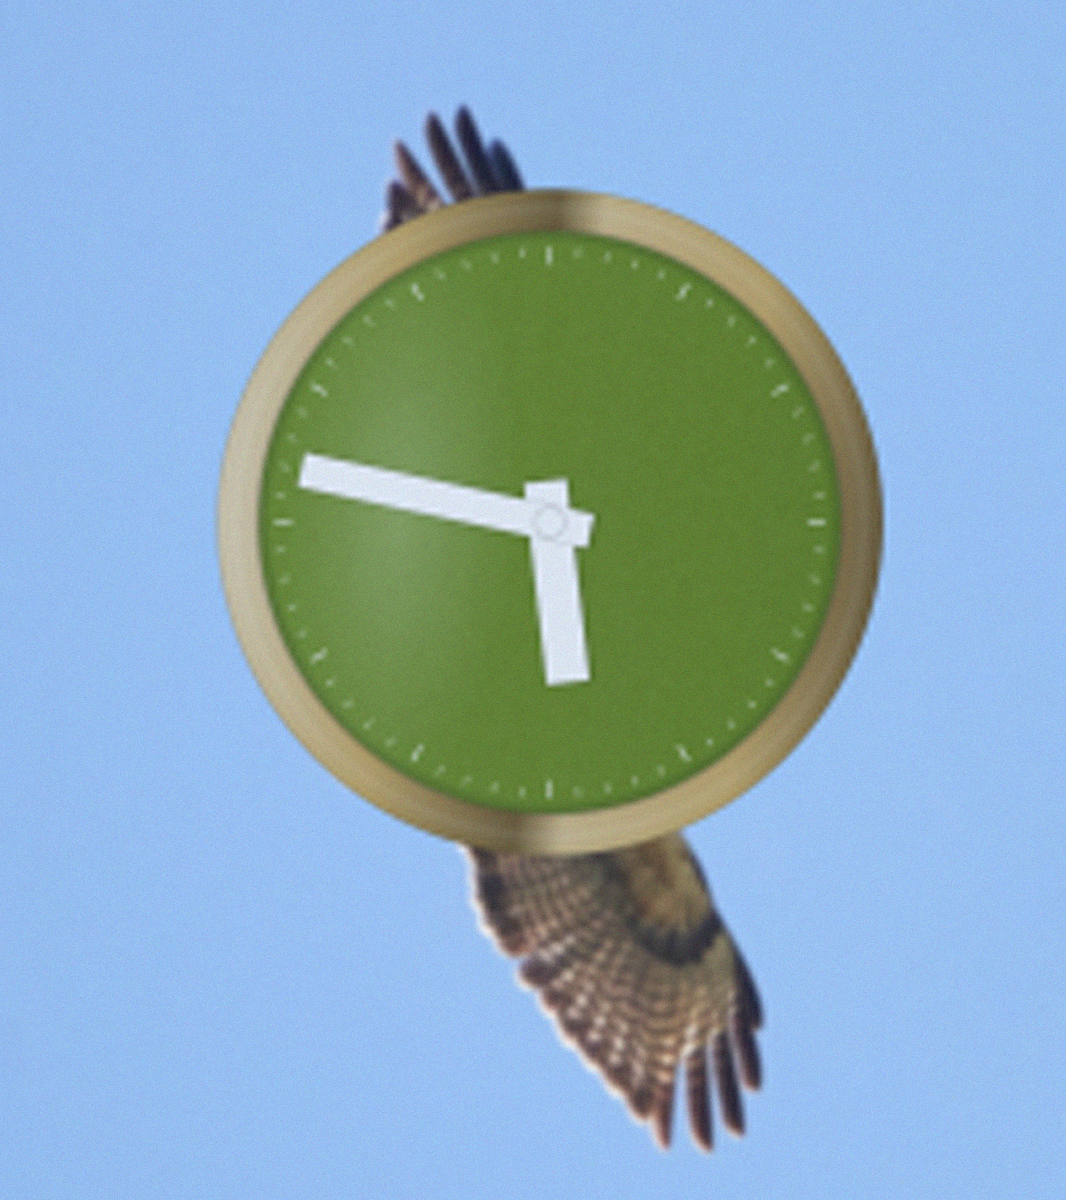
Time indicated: 5:47
